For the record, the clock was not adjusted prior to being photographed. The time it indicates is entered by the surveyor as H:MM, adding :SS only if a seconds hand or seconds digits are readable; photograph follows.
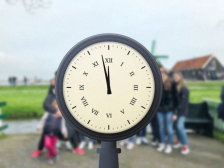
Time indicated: 11:58
